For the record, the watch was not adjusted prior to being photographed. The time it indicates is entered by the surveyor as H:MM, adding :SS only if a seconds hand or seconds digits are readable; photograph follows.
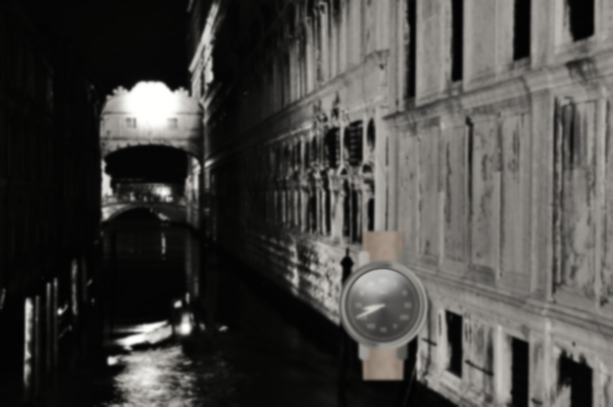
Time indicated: 8:41
